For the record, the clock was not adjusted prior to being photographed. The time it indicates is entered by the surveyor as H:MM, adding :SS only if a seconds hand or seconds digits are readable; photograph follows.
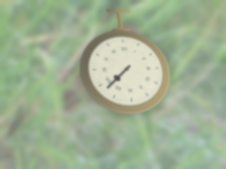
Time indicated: 7:38
